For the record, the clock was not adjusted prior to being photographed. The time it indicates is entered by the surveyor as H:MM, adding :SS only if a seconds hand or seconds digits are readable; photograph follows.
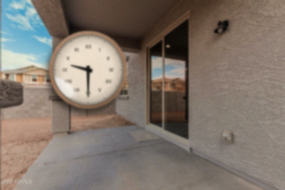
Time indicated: 9:30
